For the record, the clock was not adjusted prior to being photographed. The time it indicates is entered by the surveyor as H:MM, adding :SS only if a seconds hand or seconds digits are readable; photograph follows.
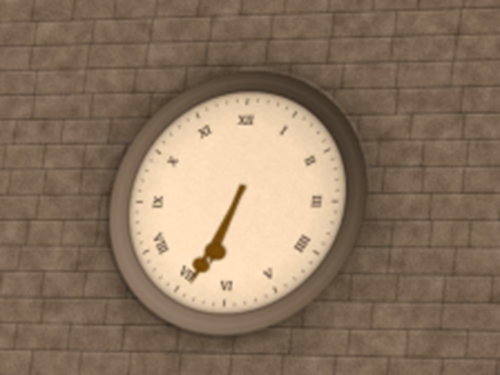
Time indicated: 6:34
